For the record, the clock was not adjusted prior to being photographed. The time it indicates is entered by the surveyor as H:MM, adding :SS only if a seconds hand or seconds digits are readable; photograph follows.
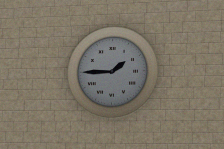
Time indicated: 1:45
